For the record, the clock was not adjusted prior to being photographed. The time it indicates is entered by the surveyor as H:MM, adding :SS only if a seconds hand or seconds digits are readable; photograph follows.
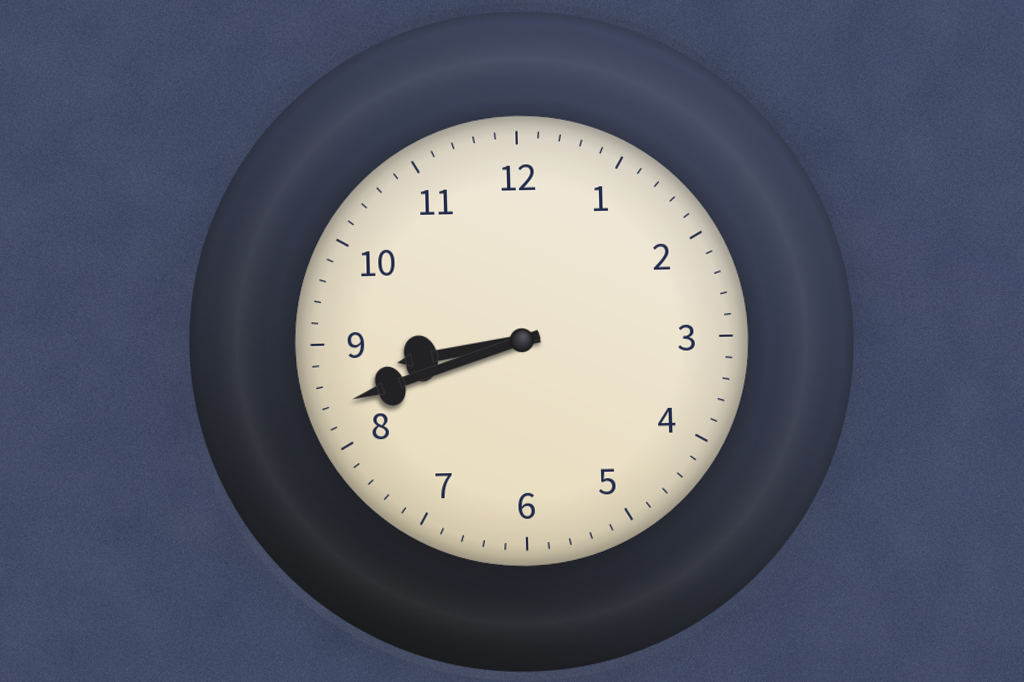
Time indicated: 8:42
